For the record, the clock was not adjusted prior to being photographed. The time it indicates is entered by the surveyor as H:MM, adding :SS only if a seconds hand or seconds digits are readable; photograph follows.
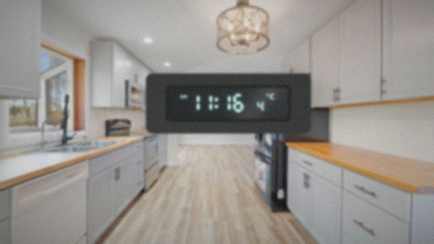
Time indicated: 11:16
